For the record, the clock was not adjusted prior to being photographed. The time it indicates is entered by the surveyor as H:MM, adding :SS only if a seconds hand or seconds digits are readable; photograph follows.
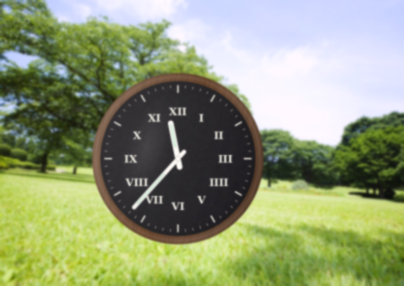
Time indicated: 11:37
